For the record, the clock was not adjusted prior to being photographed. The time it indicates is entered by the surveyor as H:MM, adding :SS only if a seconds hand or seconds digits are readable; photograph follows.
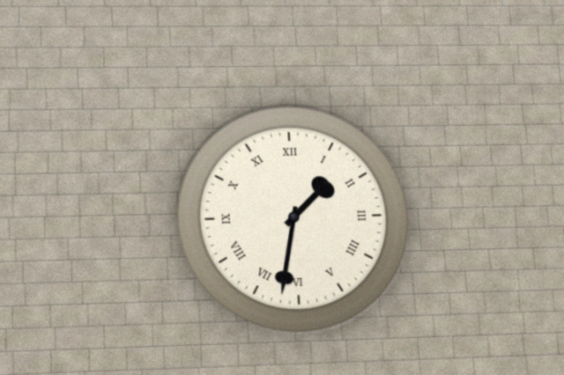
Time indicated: 1:32
